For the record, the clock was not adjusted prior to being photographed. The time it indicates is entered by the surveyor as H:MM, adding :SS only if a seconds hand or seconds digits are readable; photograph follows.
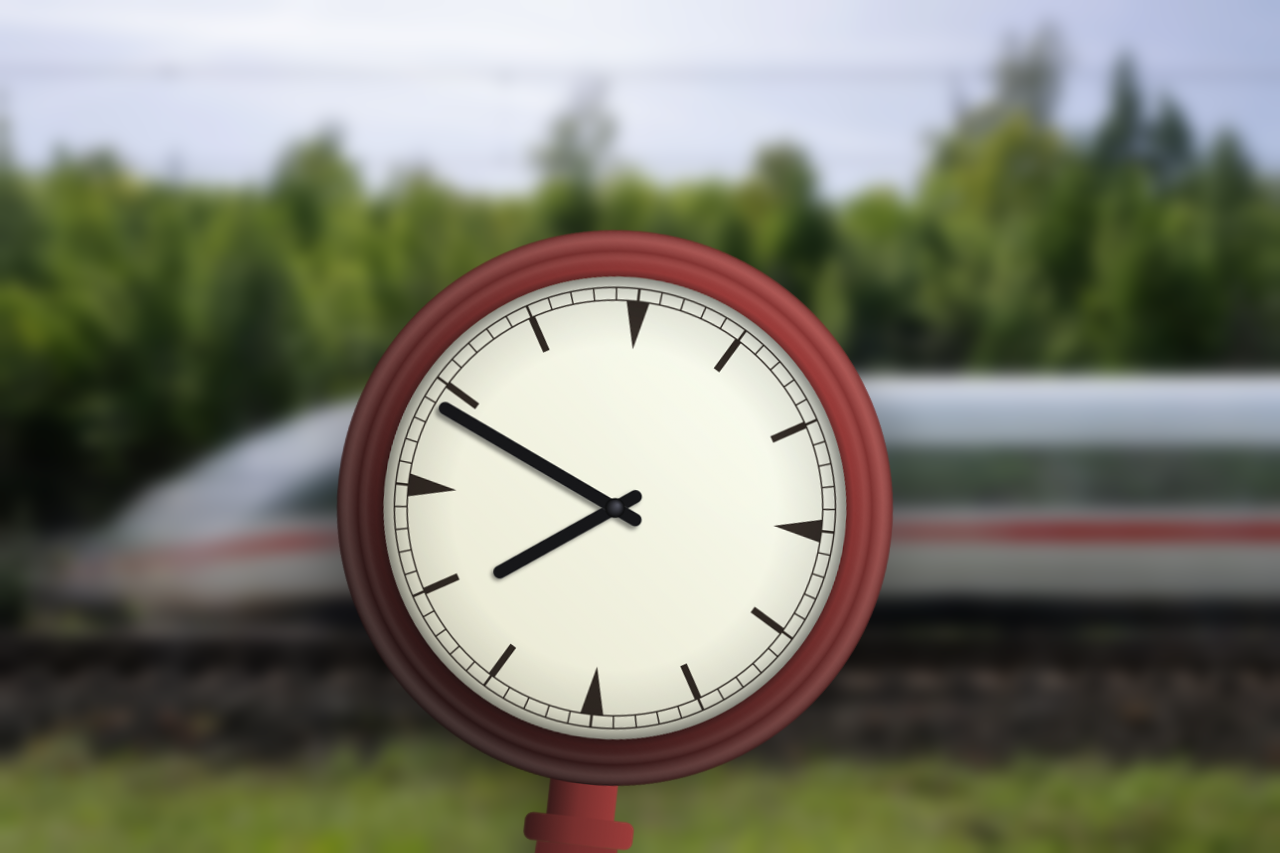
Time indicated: 7:49
